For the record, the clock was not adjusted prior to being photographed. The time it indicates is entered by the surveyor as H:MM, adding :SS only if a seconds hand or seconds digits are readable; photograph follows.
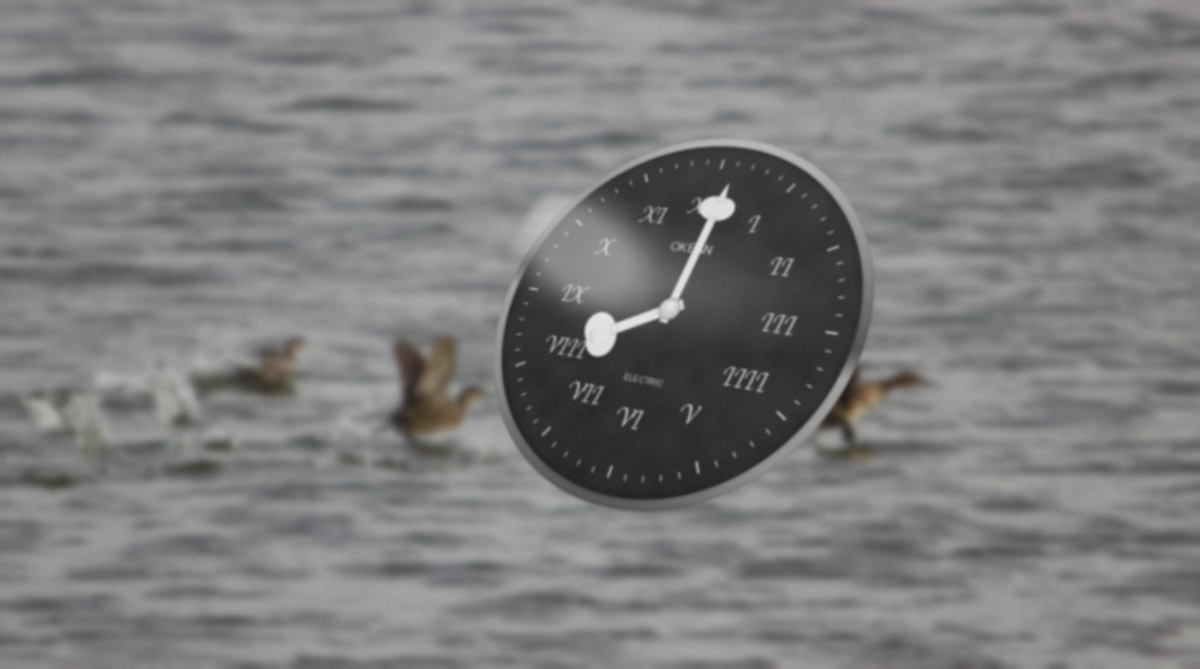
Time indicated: 8:01
